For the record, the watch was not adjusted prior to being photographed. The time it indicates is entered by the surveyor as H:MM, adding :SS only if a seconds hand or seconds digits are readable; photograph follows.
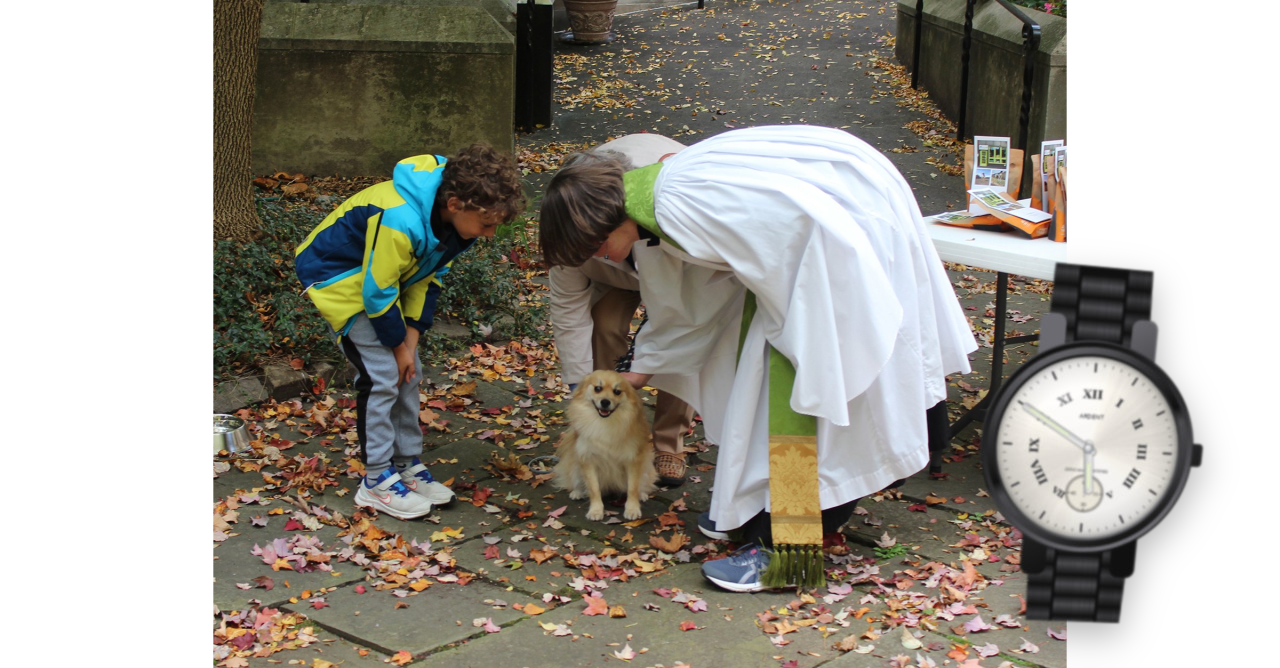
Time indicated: 5:50
